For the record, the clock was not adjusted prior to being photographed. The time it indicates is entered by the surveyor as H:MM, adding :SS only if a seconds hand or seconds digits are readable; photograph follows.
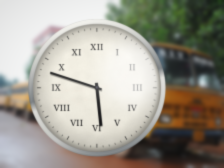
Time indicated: 5:48
